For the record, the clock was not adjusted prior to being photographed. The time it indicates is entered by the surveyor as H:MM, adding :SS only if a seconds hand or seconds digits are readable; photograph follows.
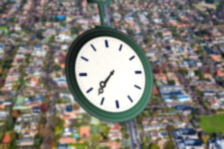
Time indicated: 7:37
